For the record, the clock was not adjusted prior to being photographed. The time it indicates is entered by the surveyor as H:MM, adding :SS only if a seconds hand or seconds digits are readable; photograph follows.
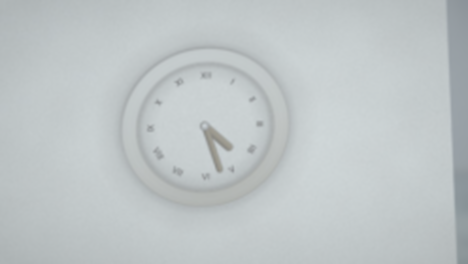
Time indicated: 4:27
